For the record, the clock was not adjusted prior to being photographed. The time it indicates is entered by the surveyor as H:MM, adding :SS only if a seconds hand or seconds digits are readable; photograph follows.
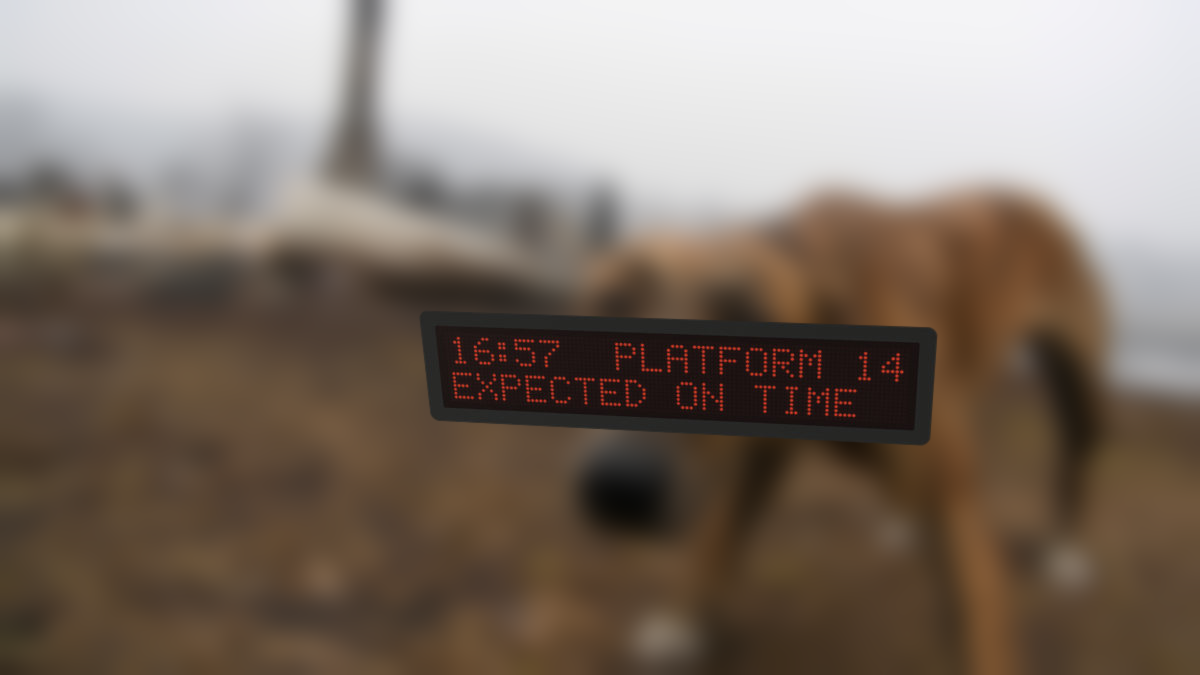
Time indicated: 16:57
